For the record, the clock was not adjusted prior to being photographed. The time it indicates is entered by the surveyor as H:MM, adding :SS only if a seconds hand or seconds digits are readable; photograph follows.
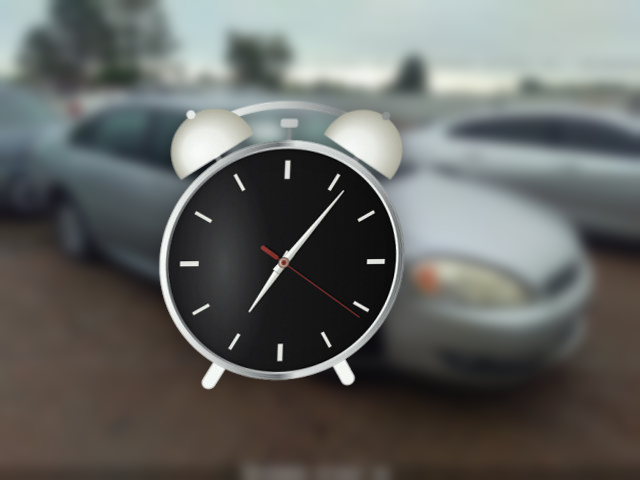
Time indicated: 7:06:21
